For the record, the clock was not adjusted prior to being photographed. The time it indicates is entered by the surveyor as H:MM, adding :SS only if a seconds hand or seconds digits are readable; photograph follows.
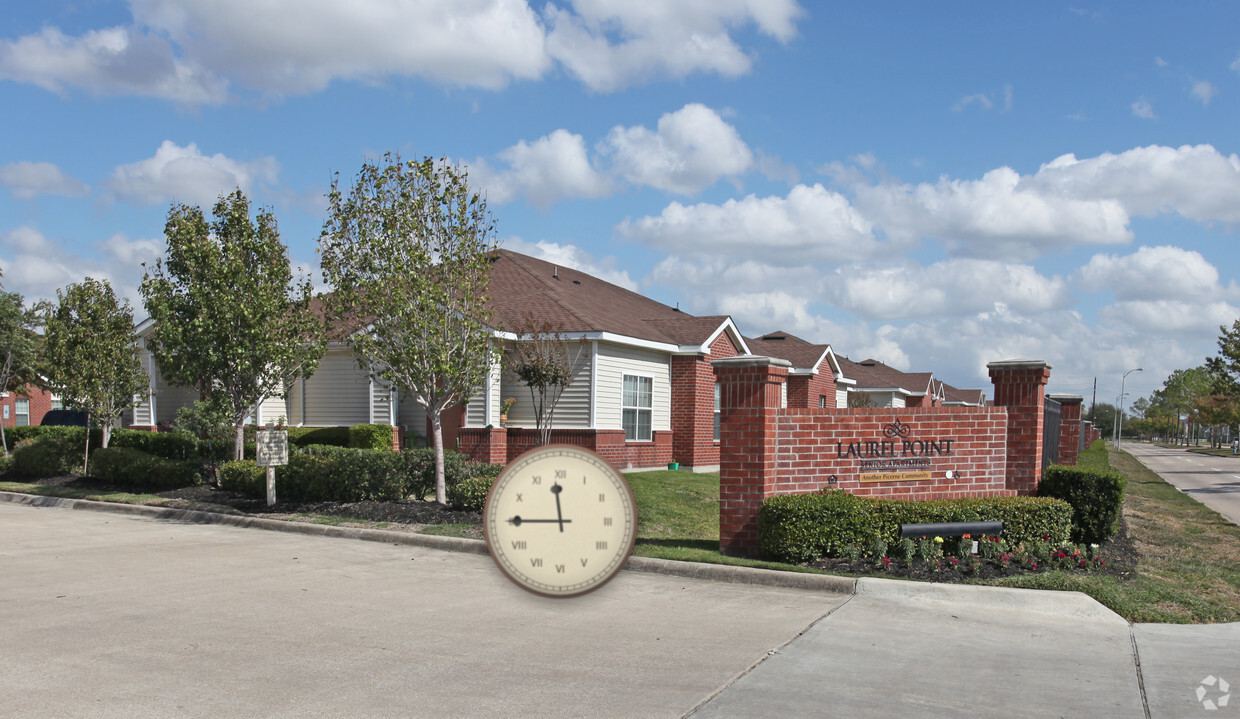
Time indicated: 11:45
